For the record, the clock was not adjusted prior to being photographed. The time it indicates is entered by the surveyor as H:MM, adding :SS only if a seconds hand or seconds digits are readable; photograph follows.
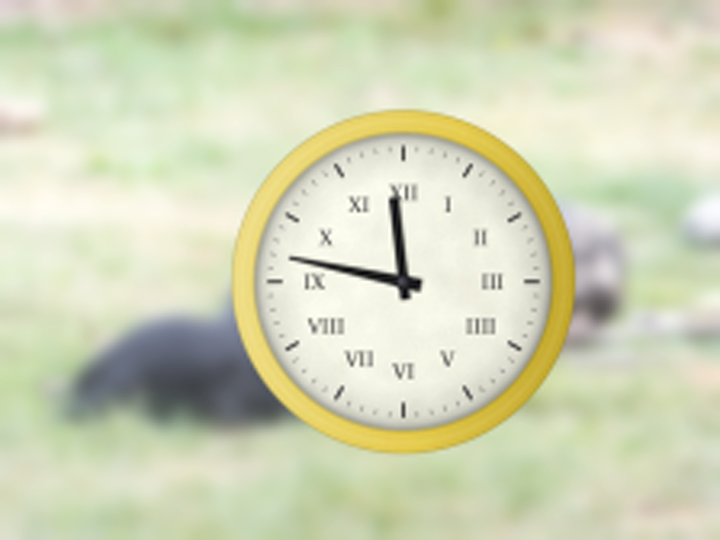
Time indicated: 11:47
